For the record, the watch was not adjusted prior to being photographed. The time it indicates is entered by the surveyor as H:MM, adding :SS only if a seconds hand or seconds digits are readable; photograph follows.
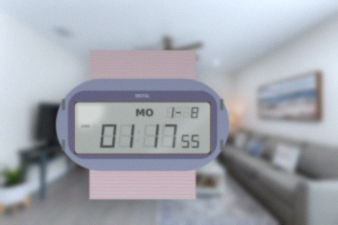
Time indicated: 1:17:55
